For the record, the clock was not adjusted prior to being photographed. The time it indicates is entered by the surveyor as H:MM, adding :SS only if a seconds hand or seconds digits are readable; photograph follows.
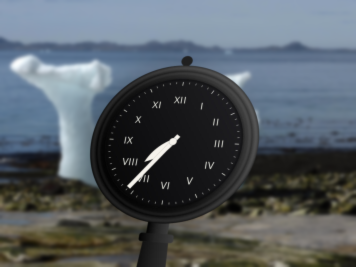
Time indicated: 7:36
